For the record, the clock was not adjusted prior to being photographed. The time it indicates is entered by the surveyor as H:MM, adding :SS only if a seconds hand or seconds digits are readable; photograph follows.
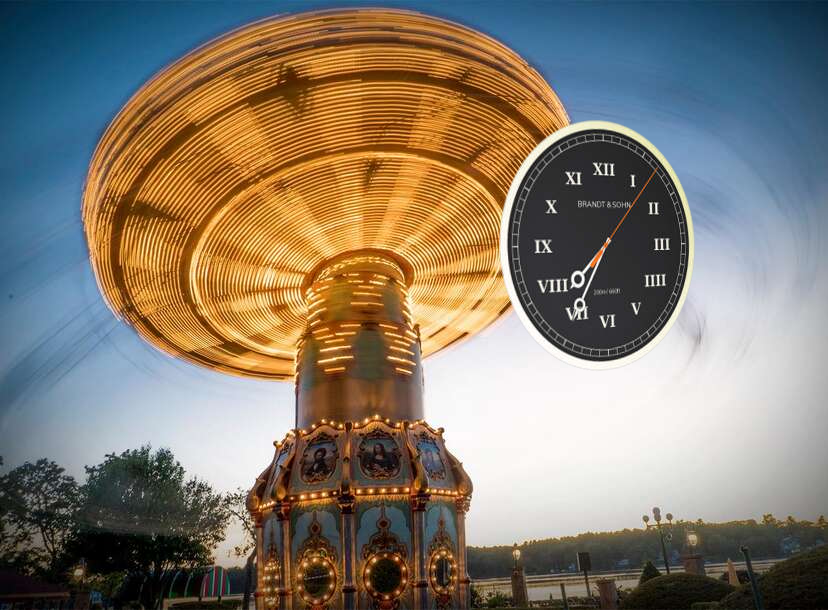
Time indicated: 7:35:07
